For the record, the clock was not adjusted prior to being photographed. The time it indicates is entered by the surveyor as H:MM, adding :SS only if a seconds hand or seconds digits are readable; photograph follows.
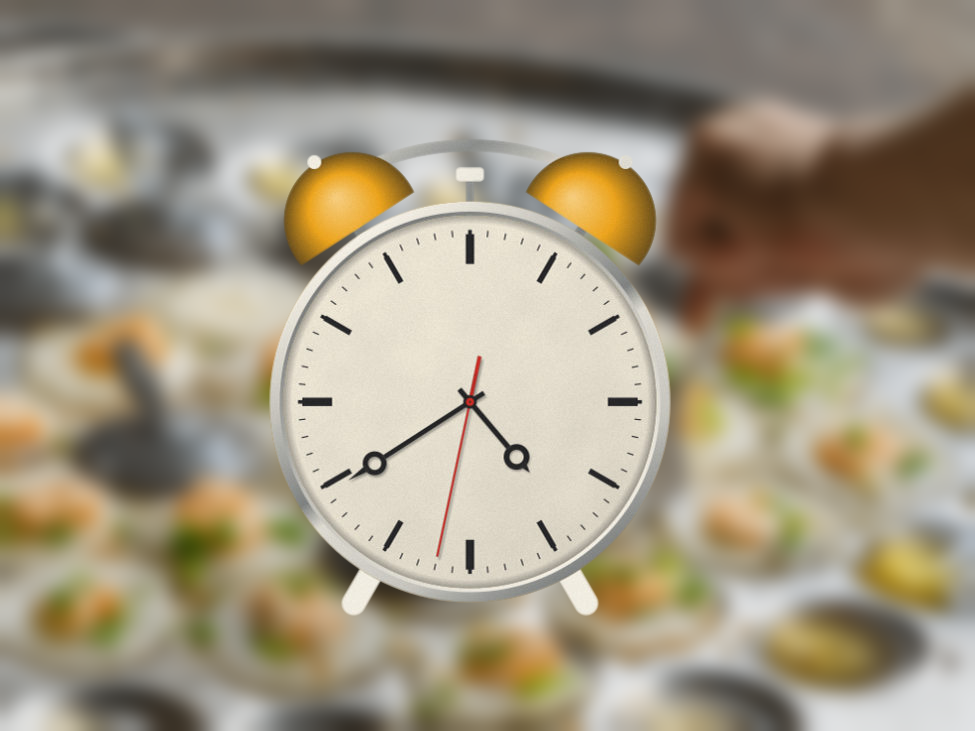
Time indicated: 4:39:32
